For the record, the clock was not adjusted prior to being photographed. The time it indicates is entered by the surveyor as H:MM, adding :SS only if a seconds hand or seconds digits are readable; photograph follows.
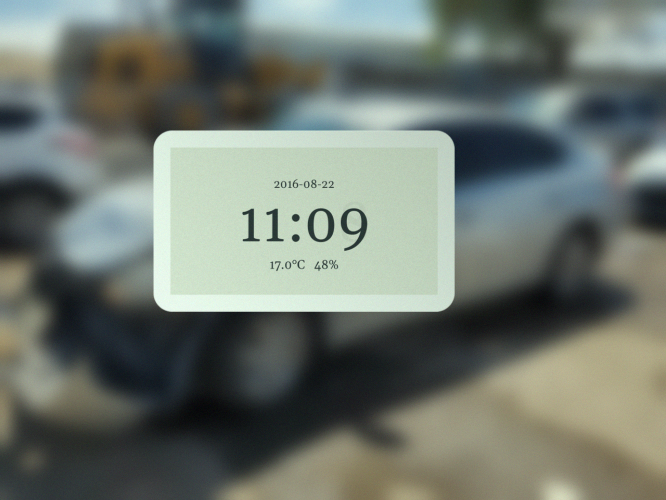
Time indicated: 11:09
